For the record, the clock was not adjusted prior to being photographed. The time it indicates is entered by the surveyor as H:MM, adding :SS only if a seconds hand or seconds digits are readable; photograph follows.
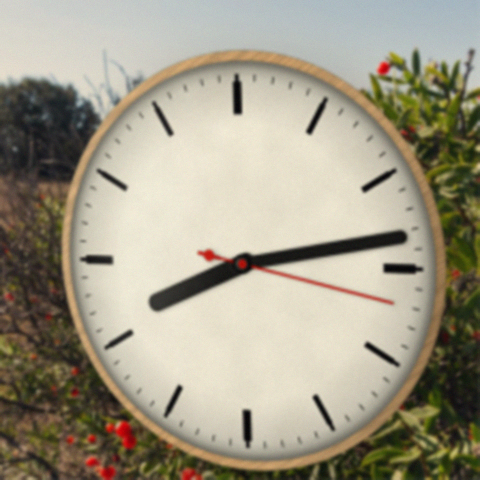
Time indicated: 8:13:17
